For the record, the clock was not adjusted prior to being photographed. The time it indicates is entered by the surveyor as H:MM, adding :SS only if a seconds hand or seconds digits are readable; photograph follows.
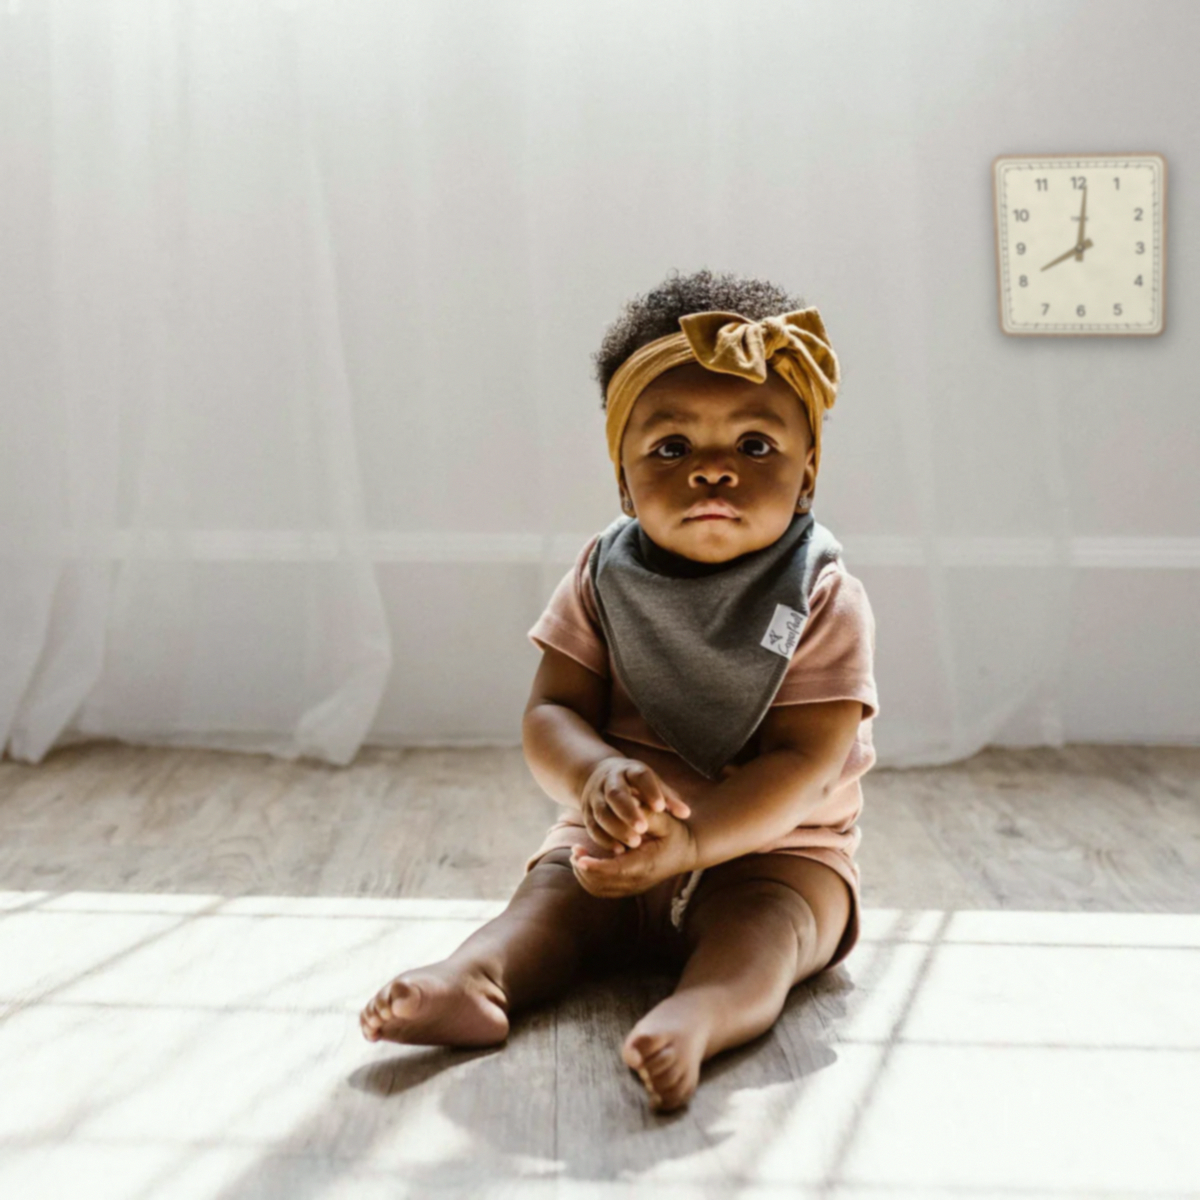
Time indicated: 8:01
